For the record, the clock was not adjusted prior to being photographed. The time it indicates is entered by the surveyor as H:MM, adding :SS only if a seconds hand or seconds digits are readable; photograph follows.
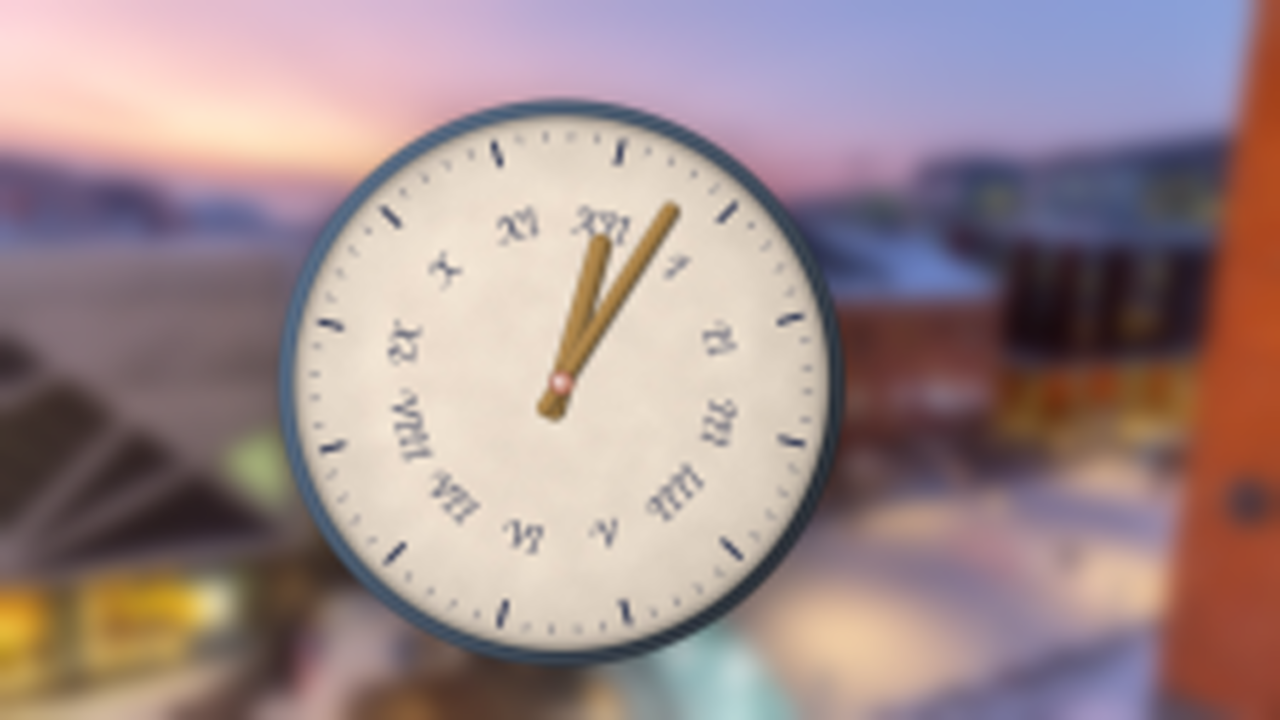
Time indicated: 12:03
